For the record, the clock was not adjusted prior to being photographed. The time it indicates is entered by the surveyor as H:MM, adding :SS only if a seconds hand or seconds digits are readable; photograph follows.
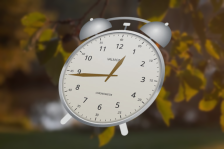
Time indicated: 12:44
